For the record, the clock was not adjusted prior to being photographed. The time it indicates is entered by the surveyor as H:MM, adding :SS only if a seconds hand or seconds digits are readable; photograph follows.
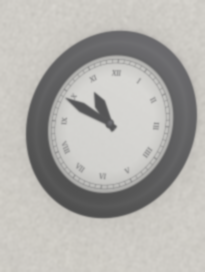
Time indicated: 10:49
